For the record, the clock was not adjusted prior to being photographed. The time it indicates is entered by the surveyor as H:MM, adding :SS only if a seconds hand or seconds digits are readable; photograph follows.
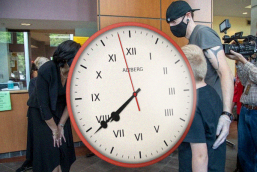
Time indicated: 7:38:58
